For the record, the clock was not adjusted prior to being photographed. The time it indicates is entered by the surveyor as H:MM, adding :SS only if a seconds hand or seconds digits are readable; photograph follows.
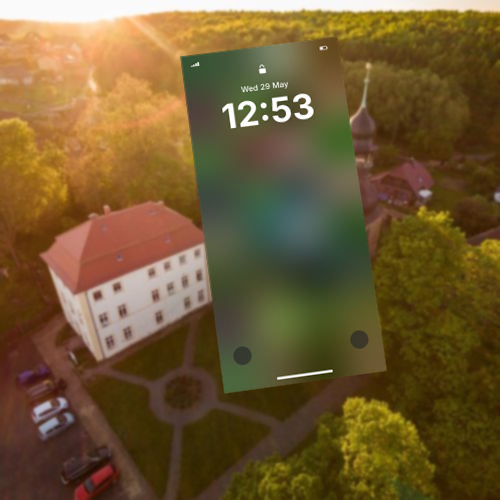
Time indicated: 12:53
